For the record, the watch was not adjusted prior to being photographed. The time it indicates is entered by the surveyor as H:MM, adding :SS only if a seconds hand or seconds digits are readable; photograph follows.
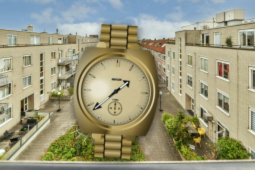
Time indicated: 1:38
